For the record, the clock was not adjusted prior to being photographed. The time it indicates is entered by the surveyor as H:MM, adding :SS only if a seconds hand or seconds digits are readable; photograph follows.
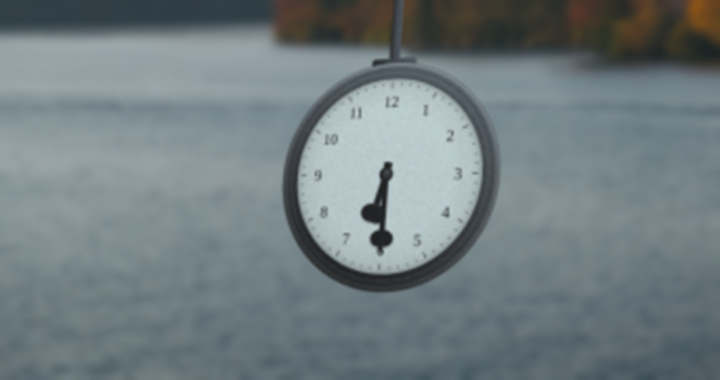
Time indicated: 6:30
